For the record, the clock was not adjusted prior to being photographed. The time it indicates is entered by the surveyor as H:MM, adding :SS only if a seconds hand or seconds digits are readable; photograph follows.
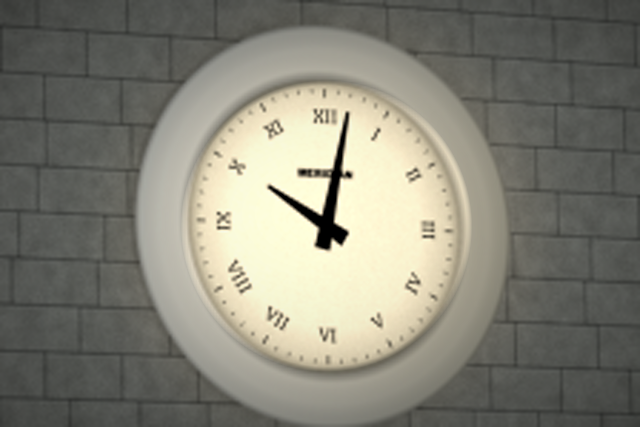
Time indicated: 10:02
